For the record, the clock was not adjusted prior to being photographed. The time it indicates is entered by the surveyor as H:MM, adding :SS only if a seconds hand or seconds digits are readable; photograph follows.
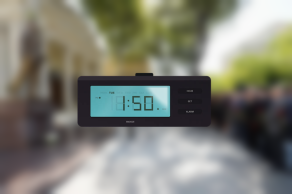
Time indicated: 1:50
